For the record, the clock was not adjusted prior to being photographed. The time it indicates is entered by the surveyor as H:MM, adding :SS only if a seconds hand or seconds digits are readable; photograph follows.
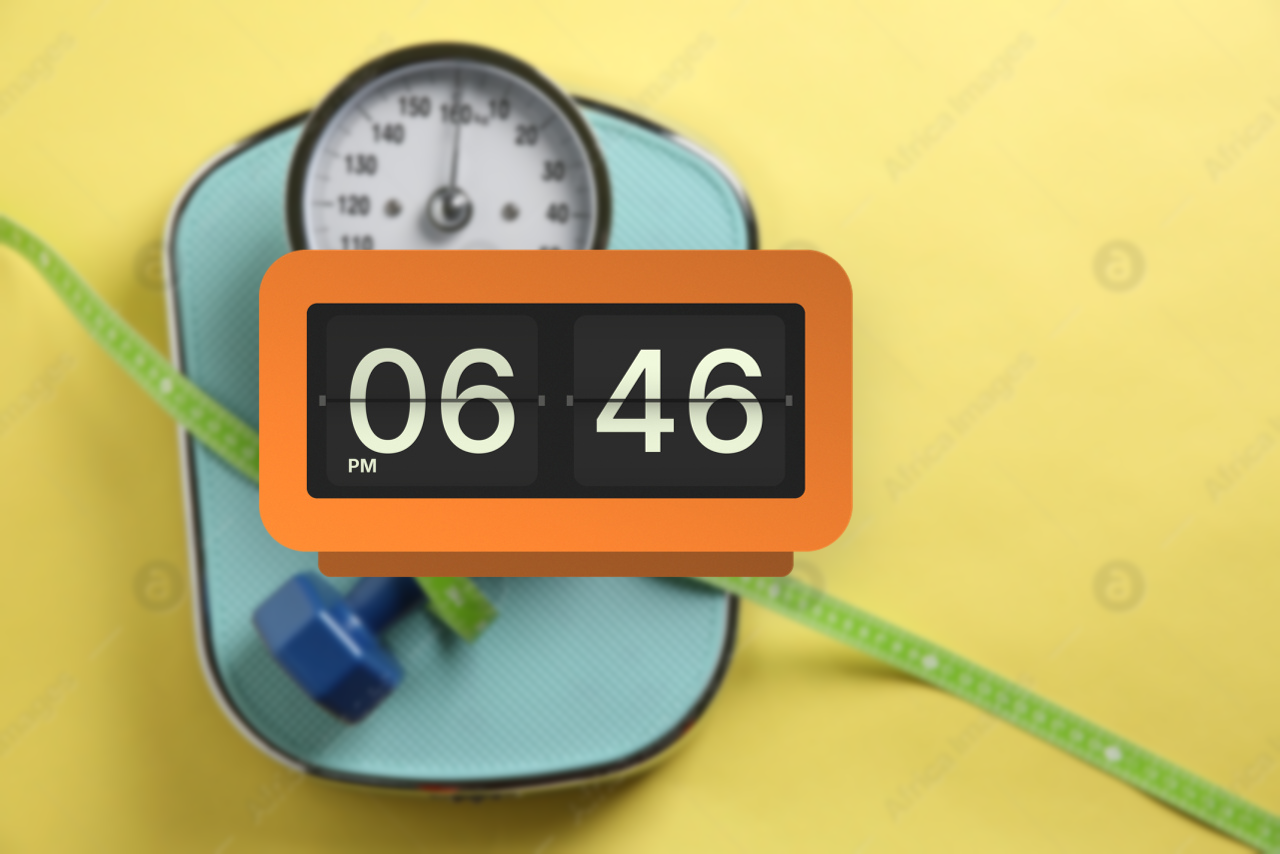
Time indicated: 6:46
